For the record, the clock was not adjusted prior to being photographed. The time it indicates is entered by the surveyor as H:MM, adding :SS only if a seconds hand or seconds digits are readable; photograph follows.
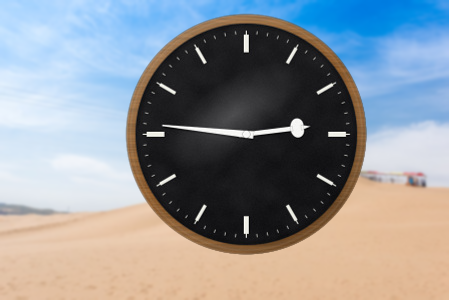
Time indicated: 2:46
